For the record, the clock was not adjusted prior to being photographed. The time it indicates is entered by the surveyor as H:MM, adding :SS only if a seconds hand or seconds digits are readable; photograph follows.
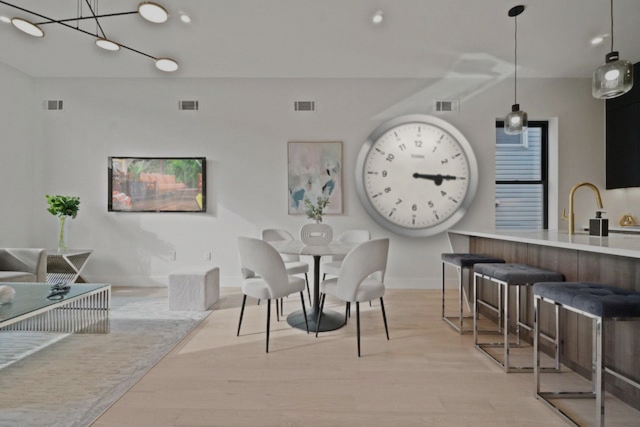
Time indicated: 3:15
